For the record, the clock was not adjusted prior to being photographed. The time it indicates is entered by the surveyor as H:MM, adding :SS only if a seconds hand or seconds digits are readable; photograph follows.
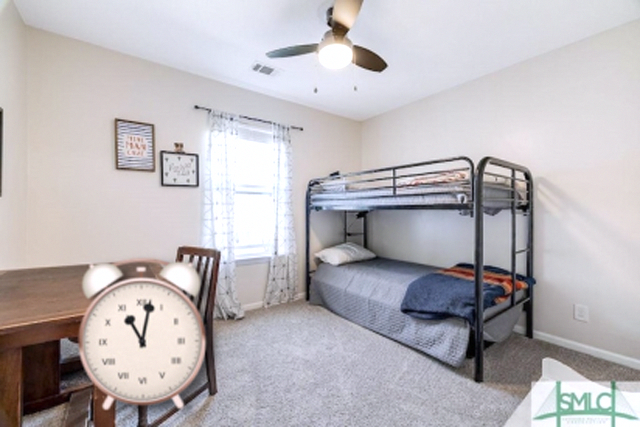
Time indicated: 11:02
